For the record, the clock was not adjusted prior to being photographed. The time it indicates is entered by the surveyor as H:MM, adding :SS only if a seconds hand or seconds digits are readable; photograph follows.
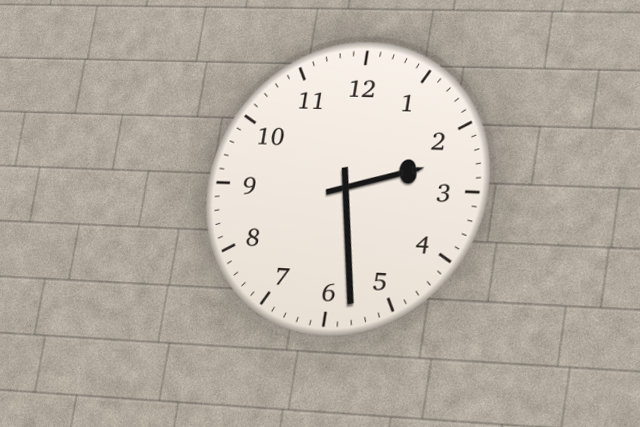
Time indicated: 2:28
